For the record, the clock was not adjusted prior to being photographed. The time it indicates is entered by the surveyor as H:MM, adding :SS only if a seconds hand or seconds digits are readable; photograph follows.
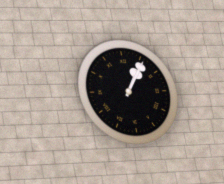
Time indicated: 1:06
